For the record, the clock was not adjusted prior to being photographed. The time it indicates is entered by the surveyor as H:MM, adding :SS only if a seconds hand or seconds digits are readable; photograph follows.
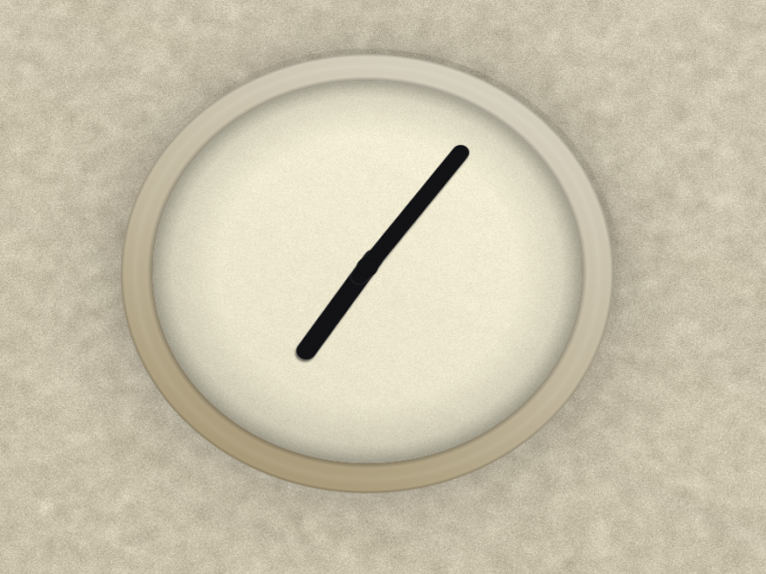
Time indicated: 7:06
